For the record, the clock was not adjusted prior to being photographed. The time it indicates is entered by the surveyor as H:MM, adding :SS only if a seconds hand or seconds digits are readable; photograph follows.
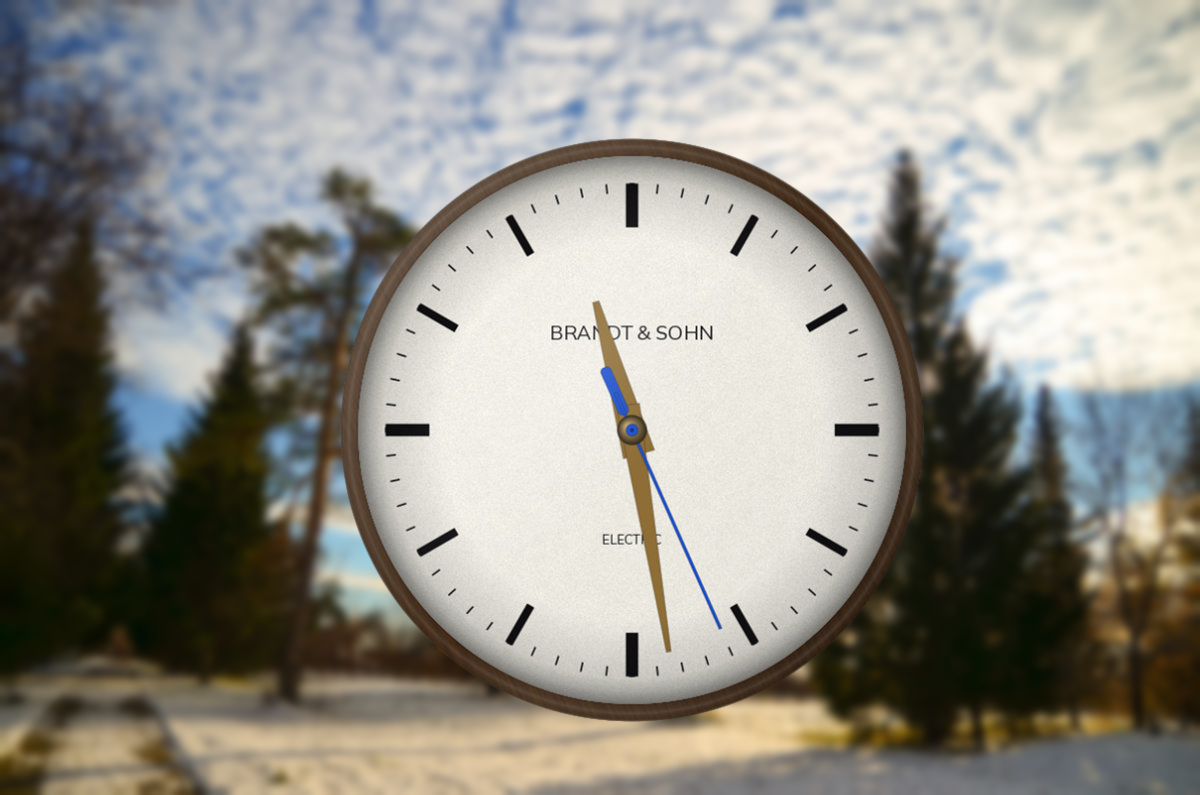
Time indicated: 11:28:26
